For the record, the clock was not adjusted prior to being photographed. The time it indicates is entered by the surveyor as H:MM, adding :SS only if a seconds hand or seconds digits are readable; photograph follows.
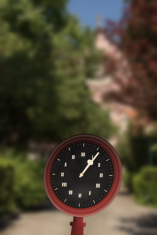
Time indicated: 1:06
